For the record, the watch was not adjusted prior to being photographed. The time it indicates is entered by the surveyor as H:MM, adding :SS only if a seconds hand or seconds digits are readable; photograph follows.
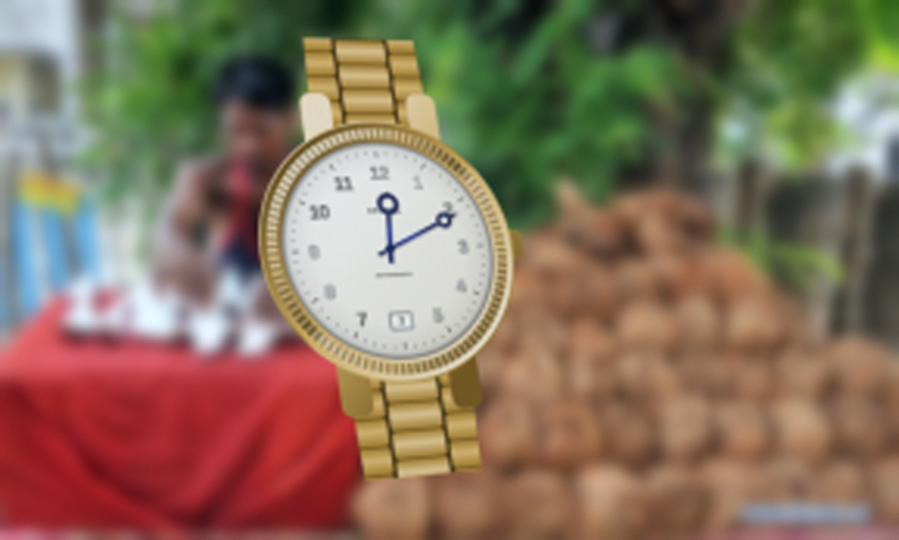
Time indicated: 12:11
